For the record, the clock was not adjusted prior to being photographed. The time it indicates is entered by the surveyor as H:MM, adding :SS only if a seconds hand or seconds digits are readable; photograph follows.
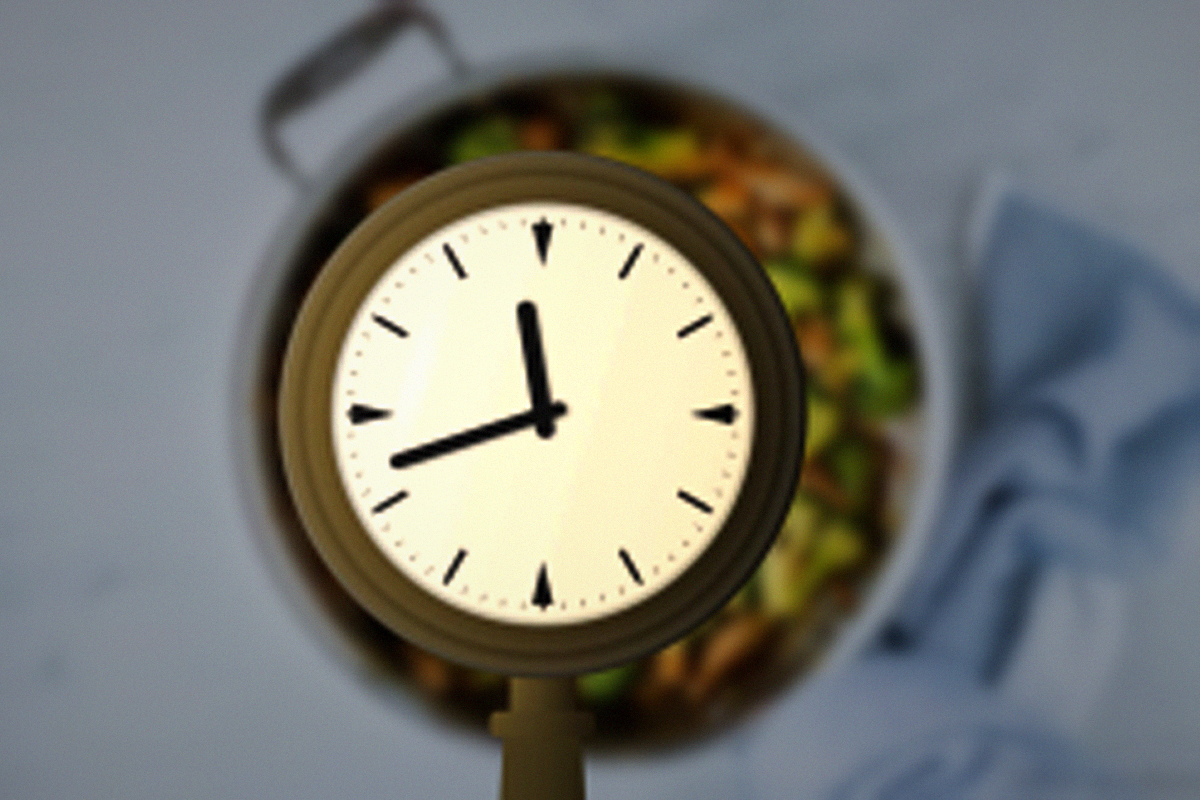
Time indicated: 11:42
